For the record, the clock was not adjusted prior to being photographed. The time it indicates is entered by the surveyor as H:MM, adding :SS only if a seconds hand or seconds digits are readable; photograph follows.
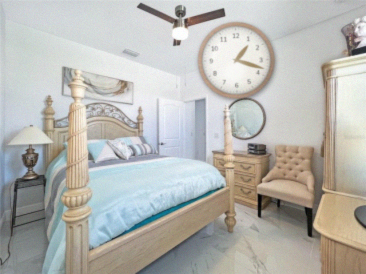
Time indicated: 1:18
